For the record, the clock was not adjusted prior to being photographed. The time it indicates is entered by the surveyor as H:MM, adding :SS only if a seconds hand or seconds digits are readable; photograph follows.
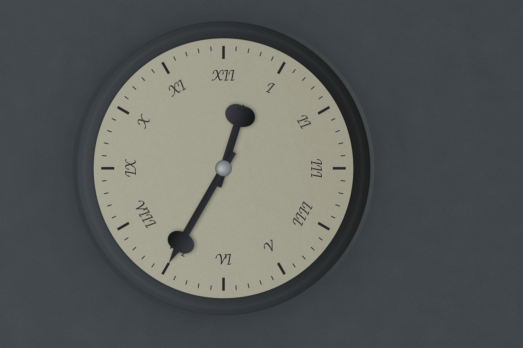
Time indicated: 12:35
